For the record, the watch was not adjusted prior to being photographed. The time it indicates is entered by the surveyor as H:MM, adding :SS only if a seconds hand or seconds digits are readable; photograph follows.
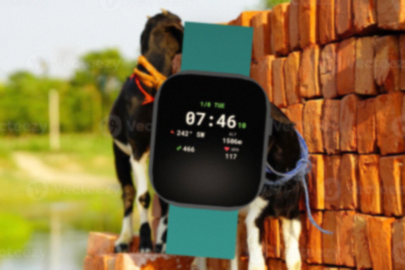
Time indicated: 7:46
